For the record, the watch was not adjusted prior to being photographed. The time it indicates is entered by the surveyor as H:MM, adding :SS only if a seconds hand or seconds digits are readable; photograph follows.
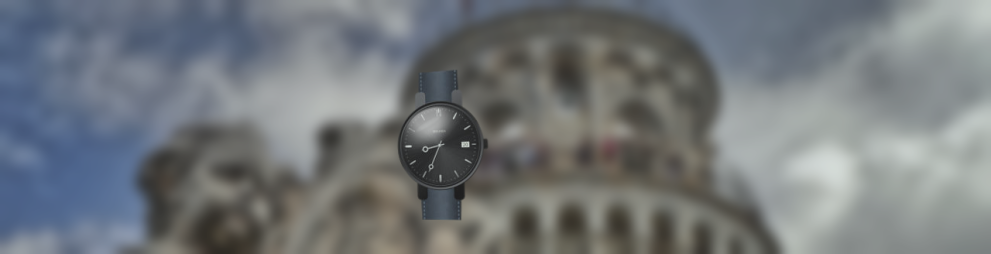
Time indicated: 8:34
